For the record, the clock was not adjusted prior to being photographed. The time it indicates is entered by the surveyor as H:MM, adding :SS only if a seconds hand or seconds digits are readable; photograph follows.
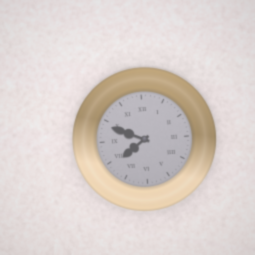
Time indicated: 7:49
